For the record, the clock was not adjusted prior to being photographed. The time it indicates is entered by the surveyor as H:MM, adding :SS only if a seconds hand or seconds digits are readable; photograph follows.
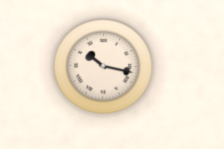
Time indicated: 10:17
